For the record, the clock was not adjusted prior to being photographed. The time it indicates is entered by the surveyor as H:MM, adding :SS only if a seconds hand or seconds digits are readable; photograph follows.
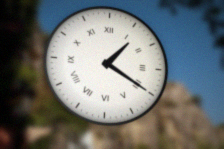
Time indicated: 1:20
